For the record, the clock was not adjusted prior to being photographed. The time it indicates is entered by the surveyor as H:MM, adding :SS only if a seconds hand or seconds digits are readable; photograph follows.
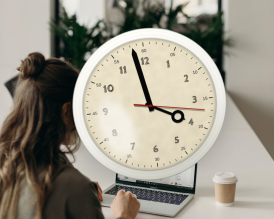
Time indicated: 3:58:17
